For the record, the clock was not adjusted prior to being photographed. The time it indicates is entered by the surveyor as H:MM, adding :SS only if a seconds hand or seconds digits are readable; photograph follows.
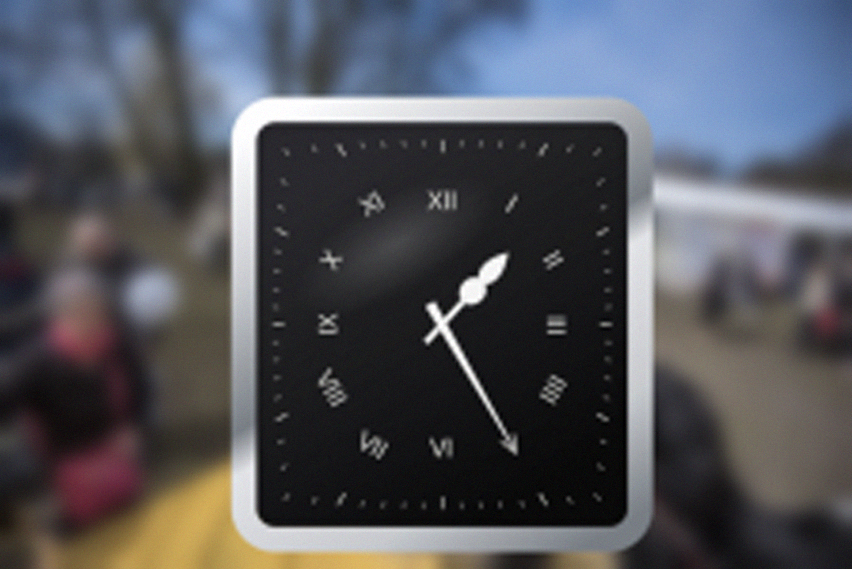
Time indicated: 1:25
